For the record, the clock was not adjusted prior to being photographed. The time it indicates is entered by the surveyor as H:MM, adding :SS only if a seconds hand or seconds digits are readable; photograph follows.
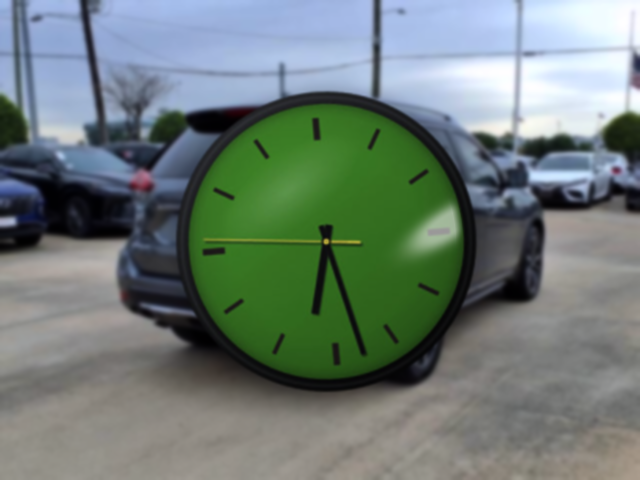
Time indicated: 6:27:46
